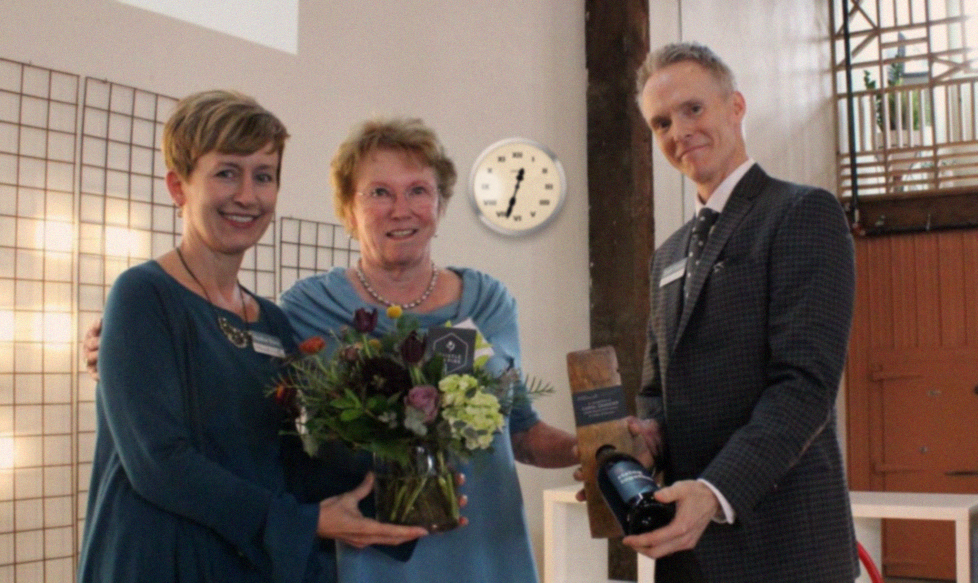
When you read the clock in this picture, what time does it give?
12:33
